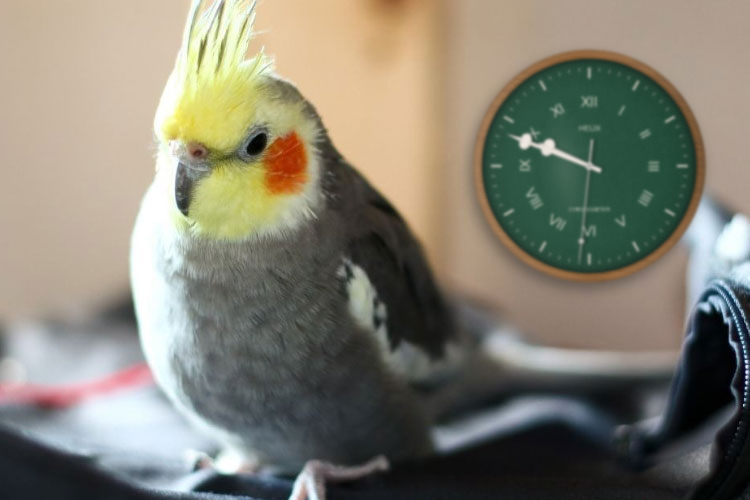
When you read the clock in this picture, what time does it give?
9:48:31
